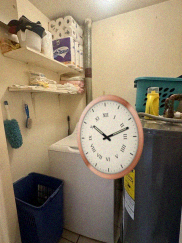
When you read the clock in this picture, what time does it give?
10:12
